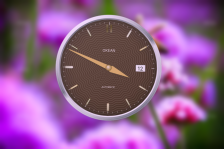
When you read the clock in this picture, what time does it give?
3:49
